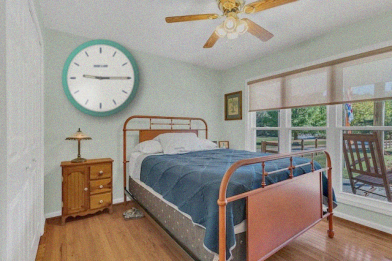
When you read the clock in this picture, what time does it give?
9:15
